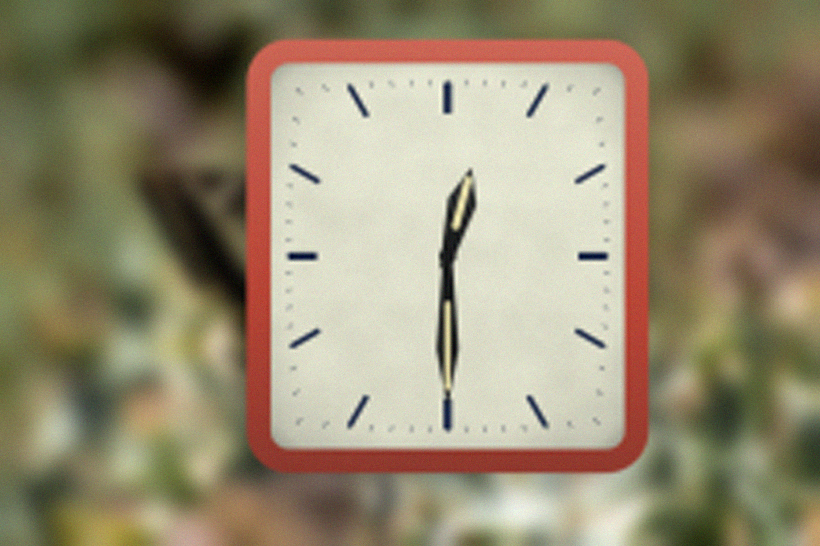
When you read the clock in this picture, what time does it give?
12:30
